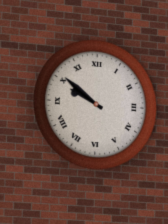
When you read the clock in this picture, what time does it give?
9:51
